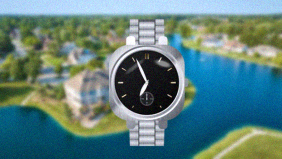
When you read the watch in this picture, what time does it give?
6:56
